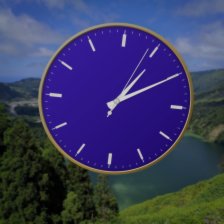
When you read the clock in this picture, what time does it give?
1:10:04
